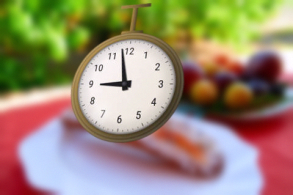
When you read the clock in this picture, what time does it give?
8:58
